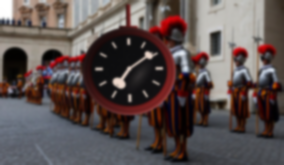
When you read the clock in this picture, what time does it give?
7:09
